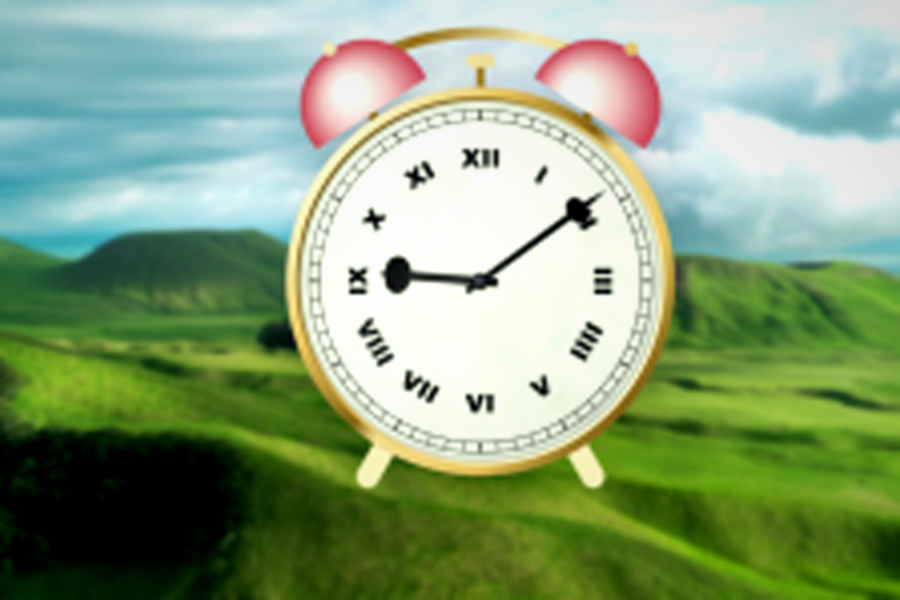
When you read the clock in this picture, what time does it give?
9:09
